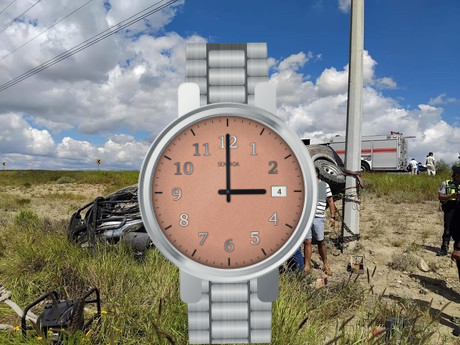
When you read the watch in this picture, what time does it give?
3:00
